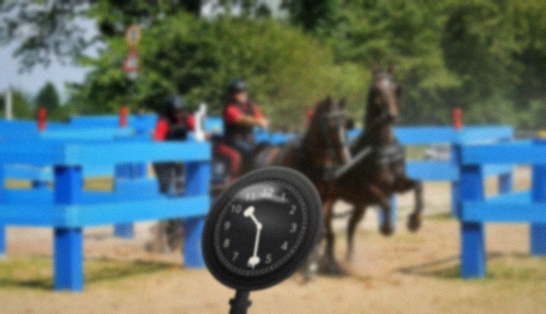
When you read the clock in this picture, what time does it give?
10:29
